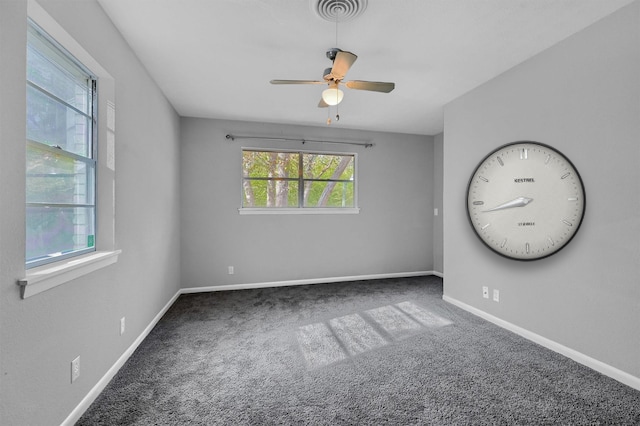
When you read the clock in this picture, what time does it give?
8:43
